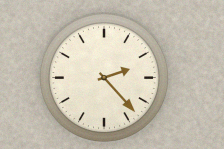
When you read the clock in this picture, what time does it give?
2:23
